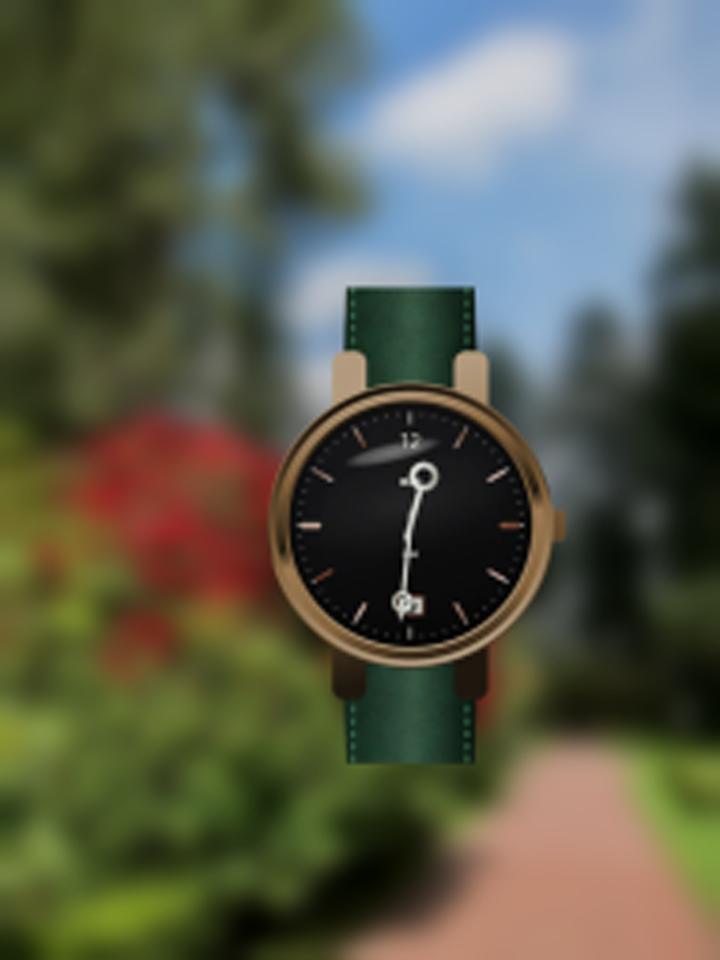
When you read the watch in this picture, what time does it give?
12:31
